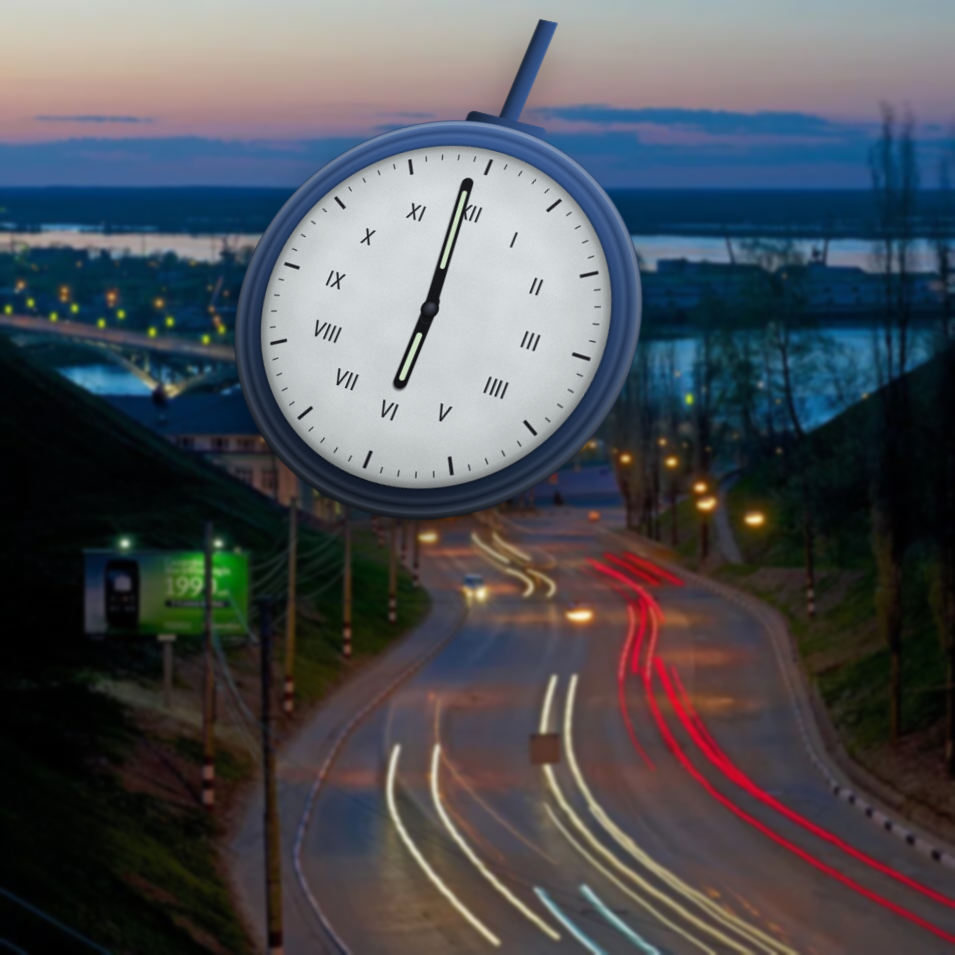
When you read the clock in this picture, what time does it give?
5:59
